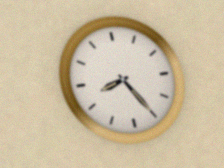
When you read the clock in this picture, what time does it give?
8:25
